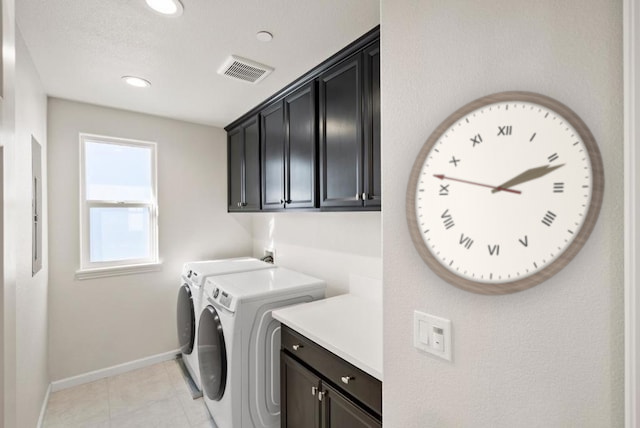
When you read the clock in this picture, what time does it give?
2:11:47
